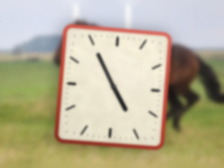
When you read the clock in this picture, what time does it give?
4:55
